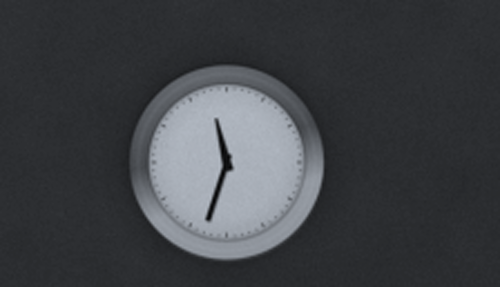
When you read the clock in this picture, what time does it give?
11:33
